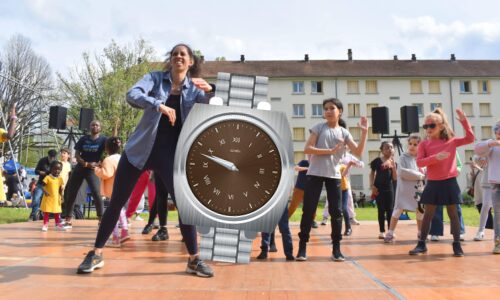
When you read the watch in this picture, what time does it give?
9:48
